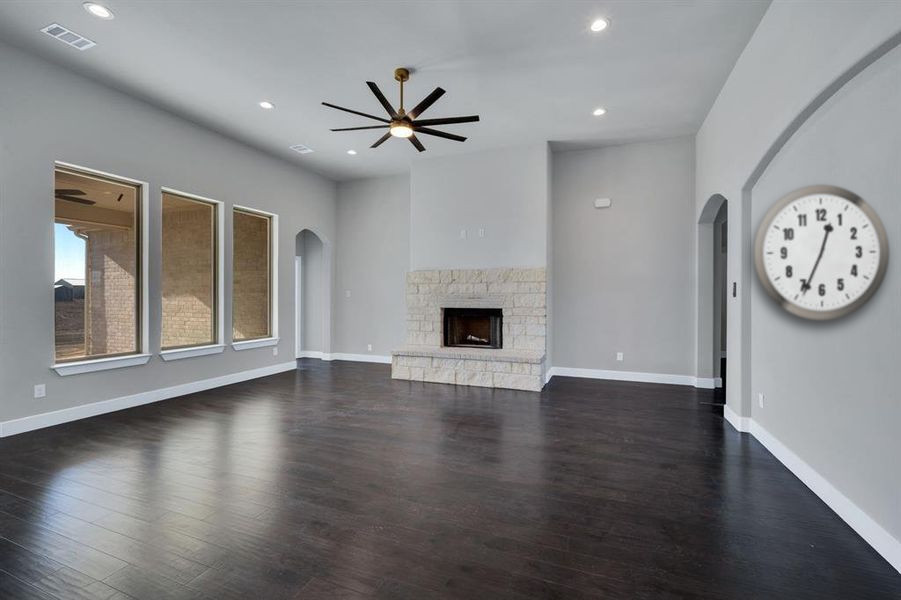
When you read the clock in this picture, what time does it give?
12:34
